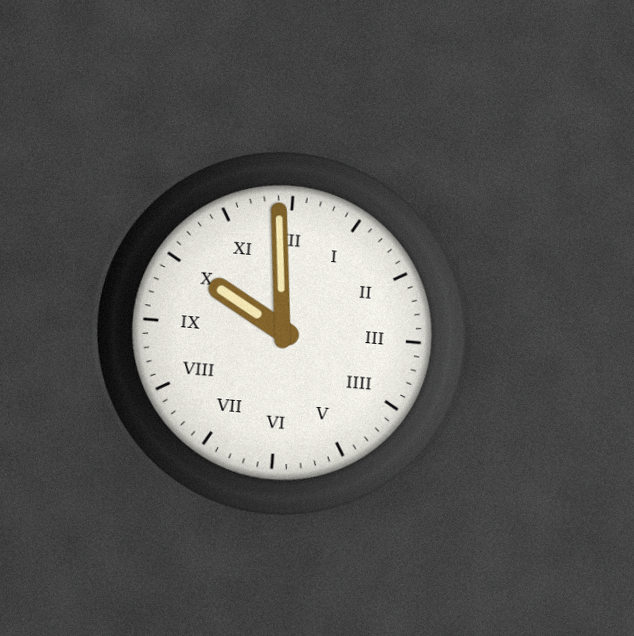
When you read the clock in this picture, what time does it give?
9:59
